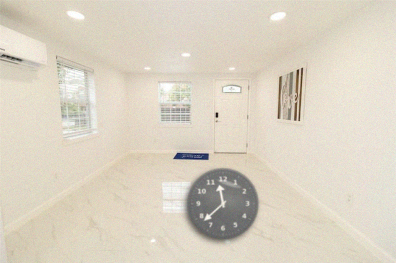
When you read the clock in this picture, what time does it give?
11:38
